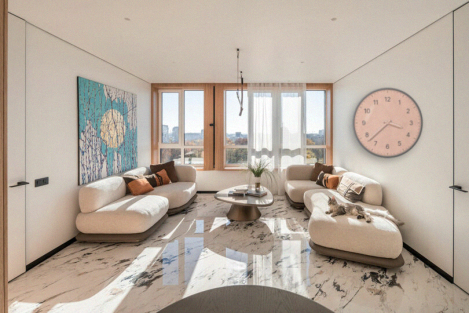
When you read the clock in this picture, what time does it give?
3:38
